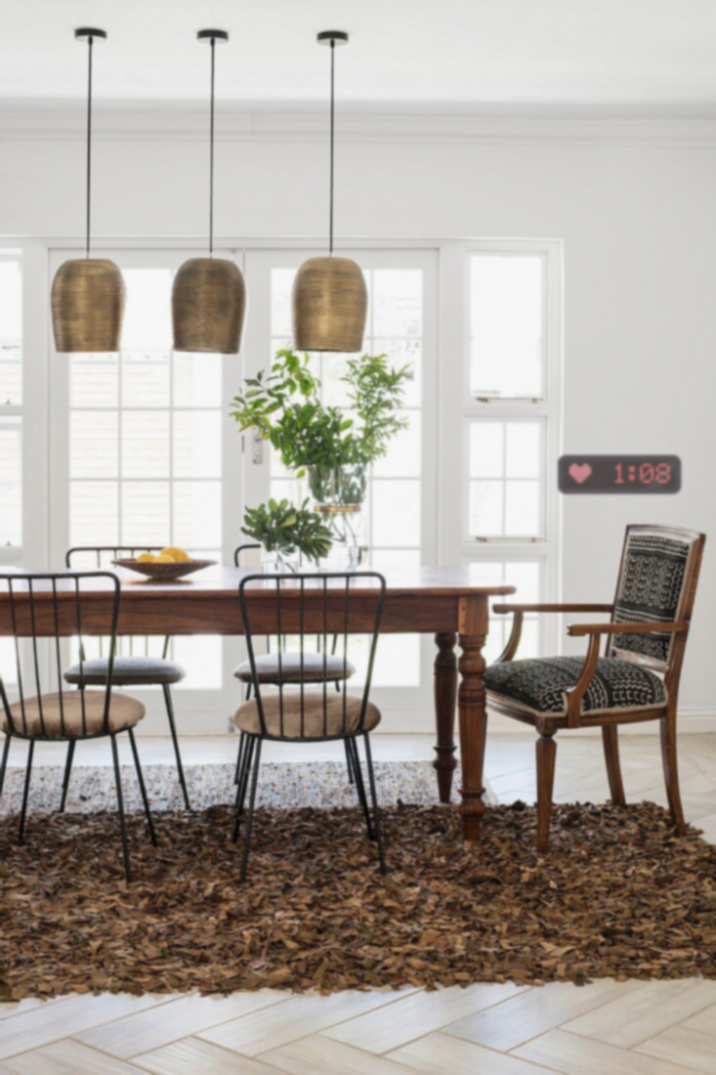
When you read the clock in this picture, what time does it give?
1:08
